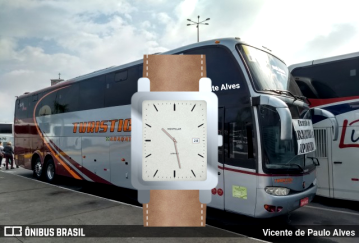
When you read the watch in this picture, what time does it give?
10:28
